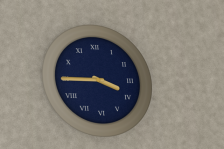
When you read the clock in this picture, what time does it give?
3:45
